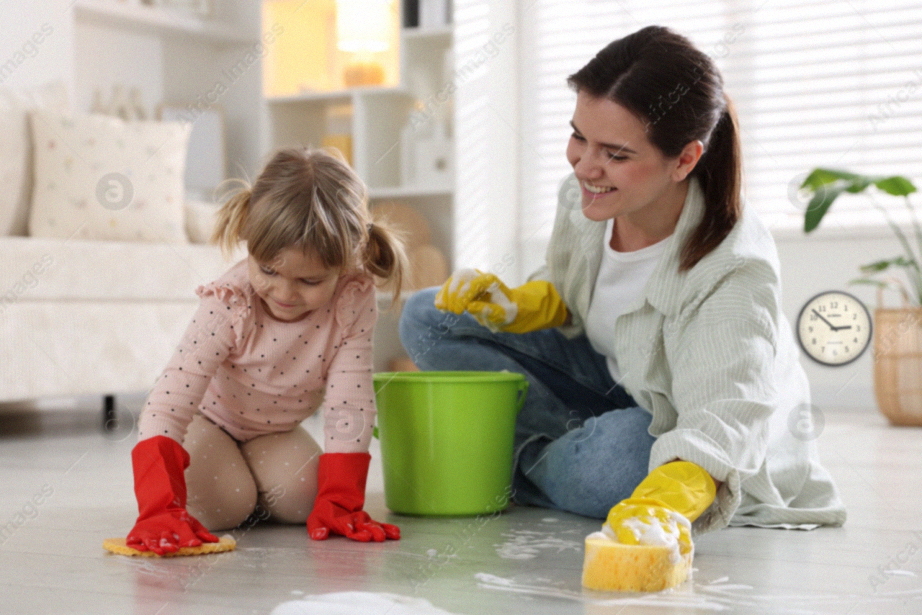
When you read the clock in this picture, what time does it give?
2:52
